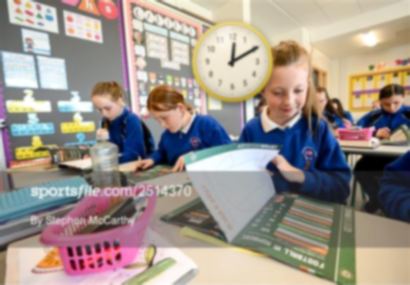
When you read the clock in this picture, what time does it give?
12:10
